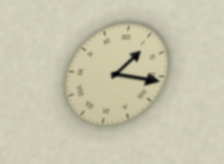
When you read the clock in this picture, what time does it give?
1:16
